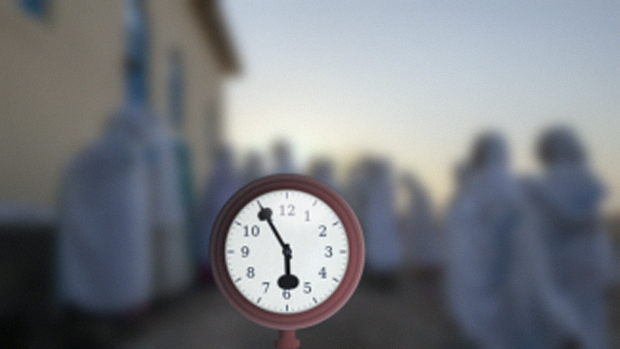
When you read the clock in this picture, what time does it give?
5:55
